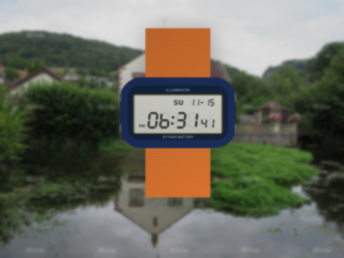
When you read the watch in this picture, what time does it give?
6:31:41
